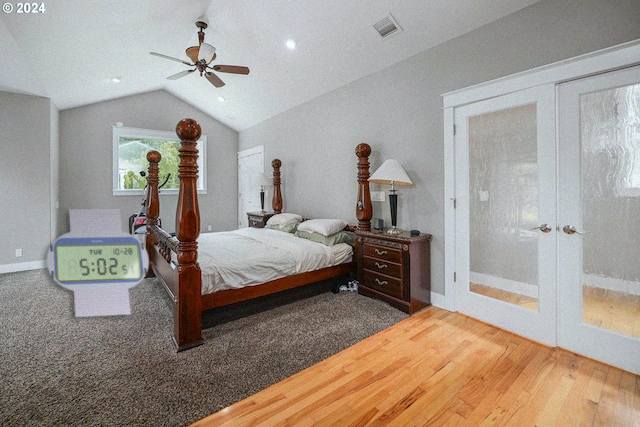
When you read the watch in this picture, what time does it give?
5:02:51
